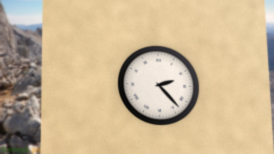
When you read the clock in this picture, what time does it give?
2:23
